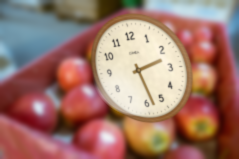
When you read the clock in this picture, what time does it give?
2:28
